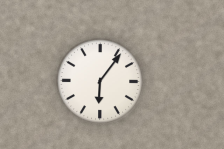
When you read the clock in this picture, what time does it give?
6:06
